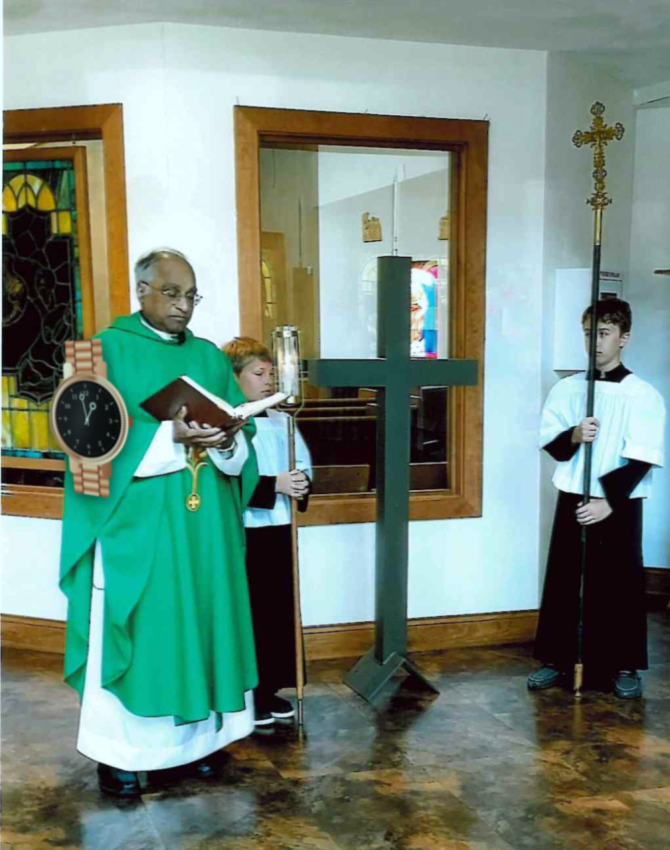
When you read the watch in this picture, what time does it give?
12:58
